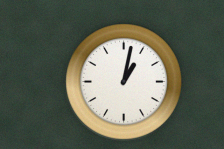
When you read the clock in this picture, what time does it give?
1:02
